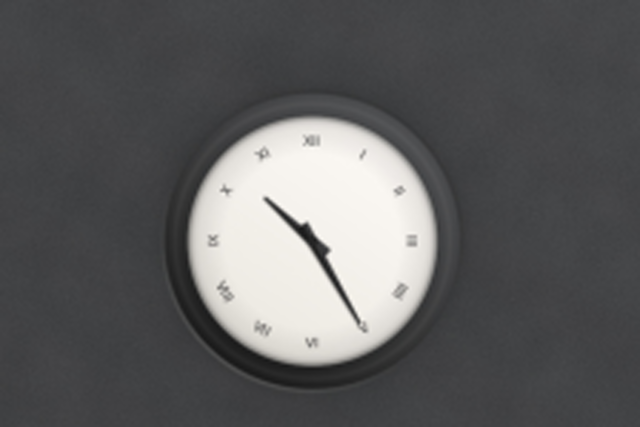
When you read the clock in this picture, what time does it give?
10:25
